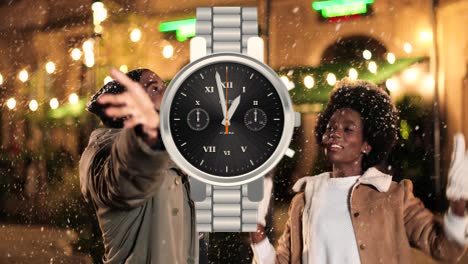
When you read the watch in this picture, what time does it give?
12:58
